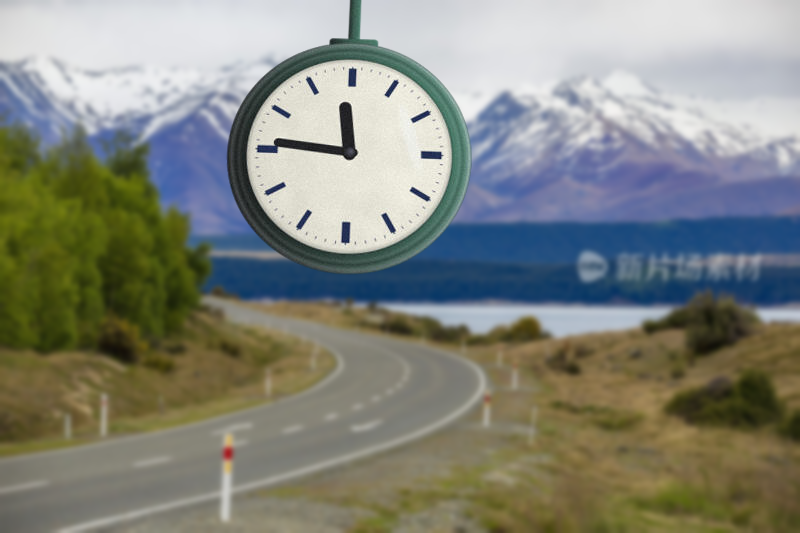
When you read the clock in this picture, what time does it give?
11:46
